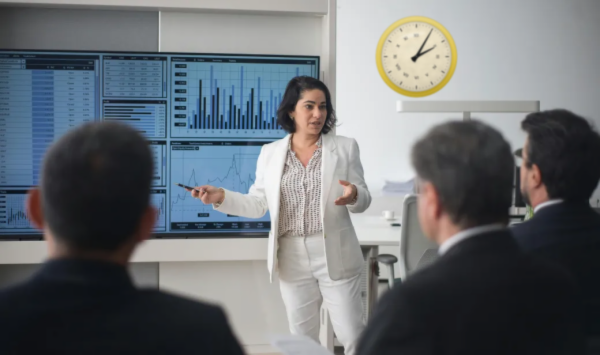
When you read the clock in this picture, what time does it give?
2:05
